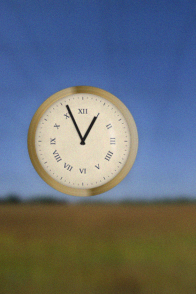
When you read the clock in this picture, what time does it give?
12:56
